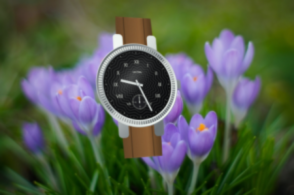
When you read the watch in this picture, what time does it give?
9:26
